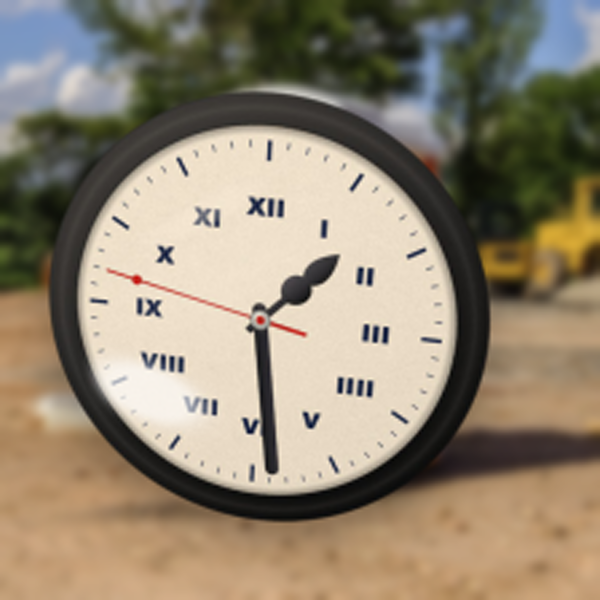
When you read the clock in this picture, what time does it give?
1:28:47
